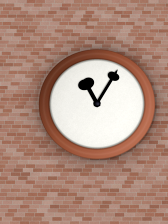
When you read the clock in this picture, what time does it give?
11:05
